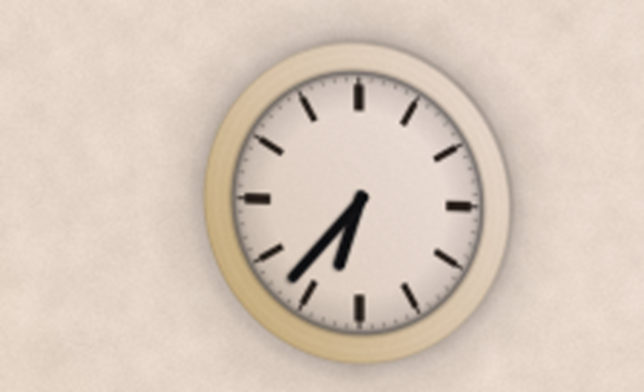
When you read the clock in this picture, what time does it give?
6:37
